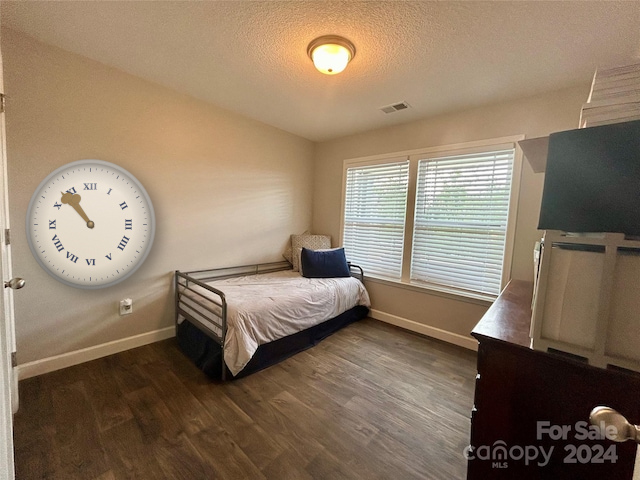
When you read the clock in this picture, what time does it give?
10:53
